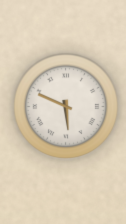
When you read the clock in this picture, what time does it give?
5:49
